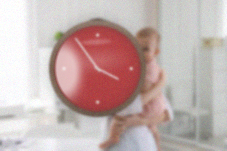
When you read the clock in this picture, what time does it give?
3:54
